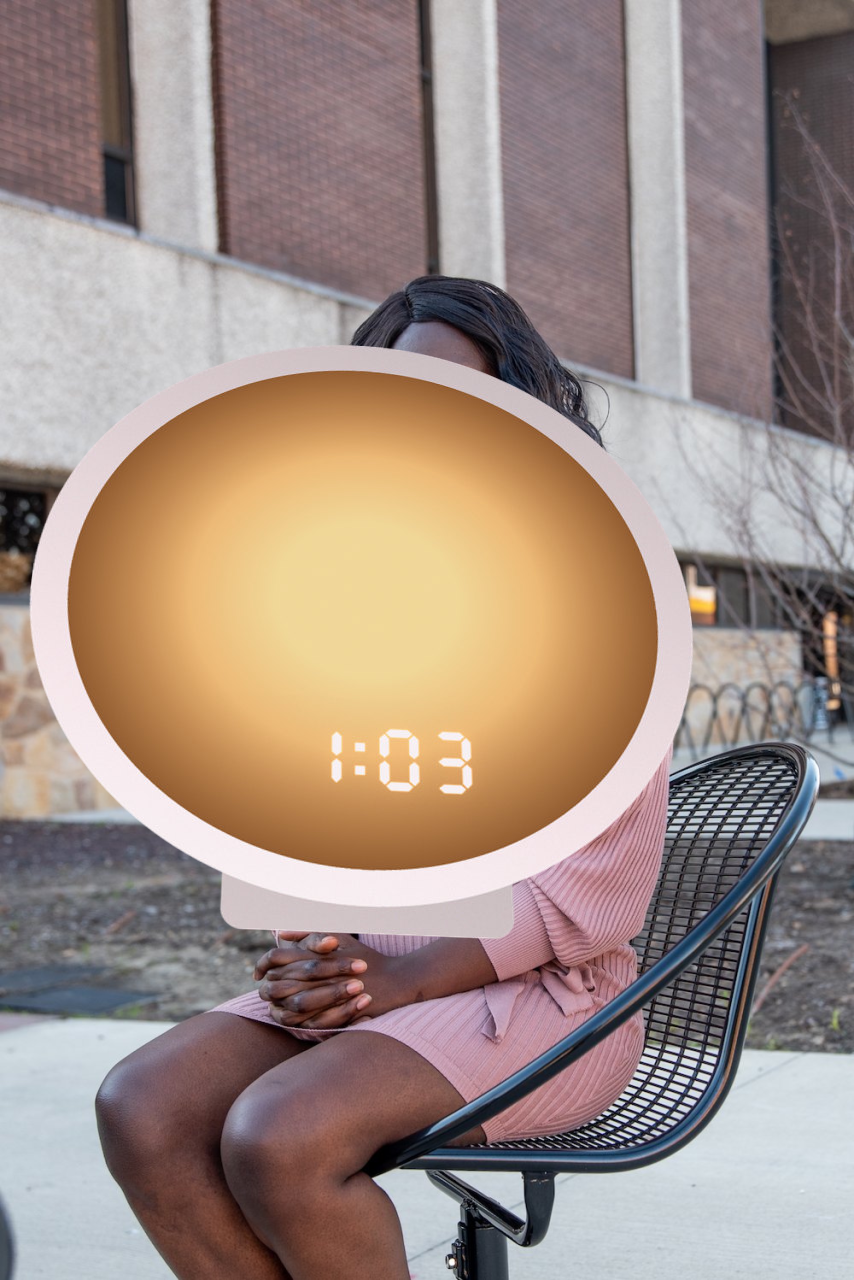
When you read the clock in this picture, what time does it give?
1:03
